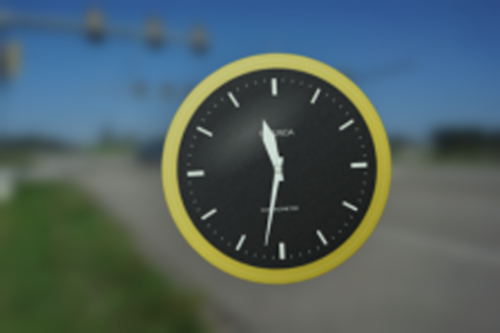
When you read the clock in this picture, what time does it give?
11:32
